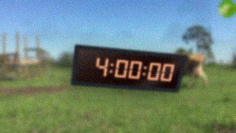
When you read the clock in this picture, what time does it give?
4:00:00
